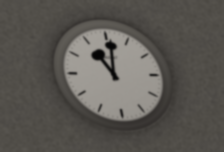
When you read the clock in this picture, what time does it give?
11:01
